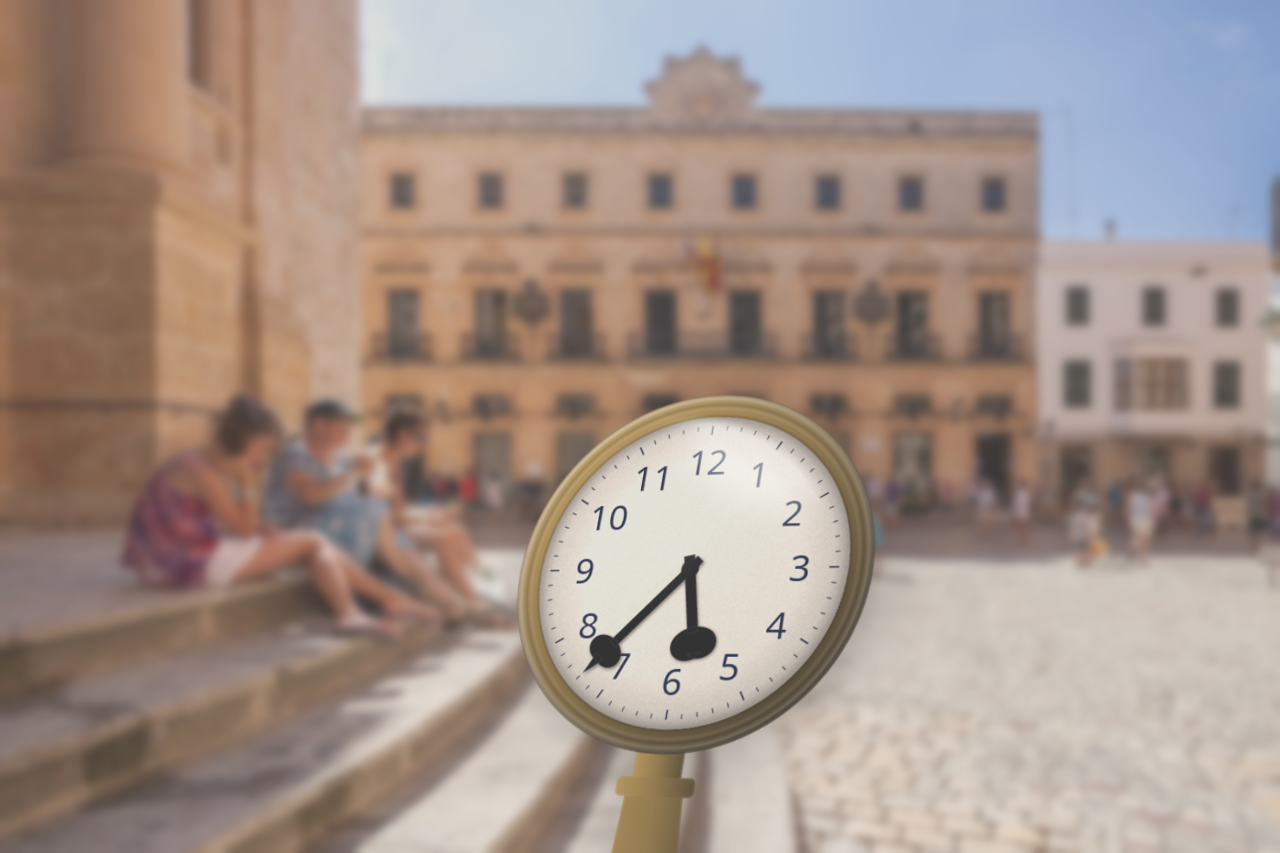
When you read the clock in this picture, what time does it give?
5:37
